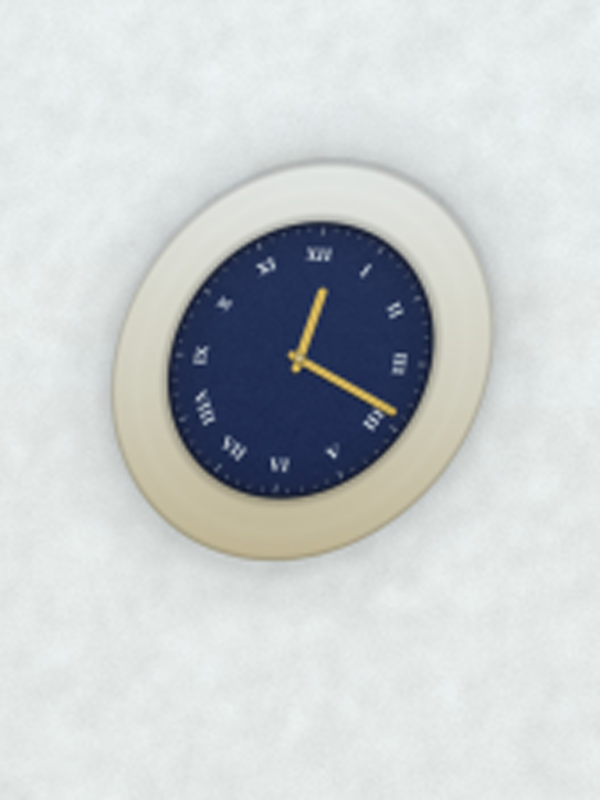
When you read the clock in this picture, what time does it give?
12:19
